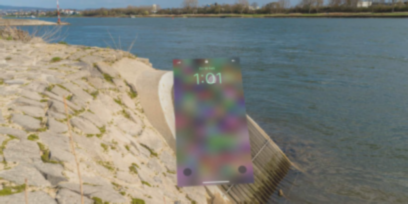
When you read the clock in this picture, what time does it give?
1:01
